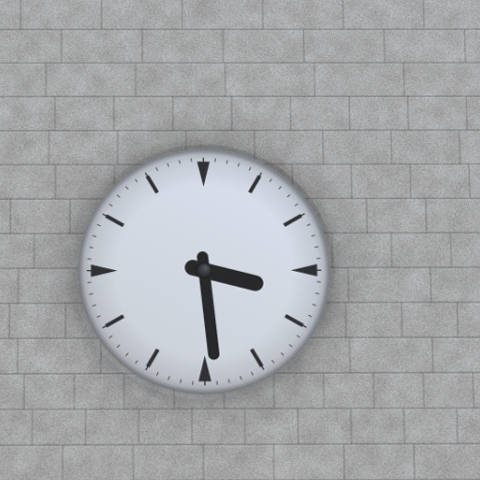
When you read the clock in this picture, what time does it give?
3:29
